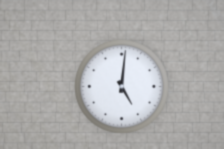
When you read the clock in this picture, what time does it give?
5:01
